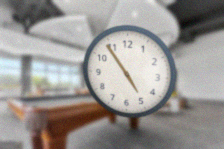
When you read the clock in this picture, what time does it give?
4:54
